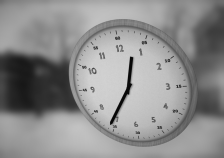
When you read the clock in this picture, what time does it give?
12:36
